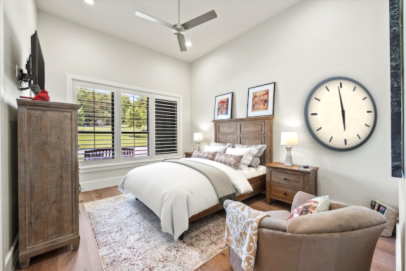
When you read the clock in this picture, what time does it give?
5:59
